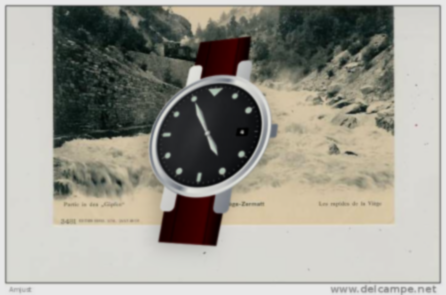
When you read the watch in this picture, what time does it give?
4:55
